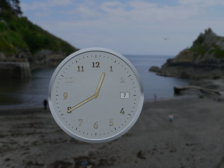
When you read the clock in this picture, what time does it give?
12:40
